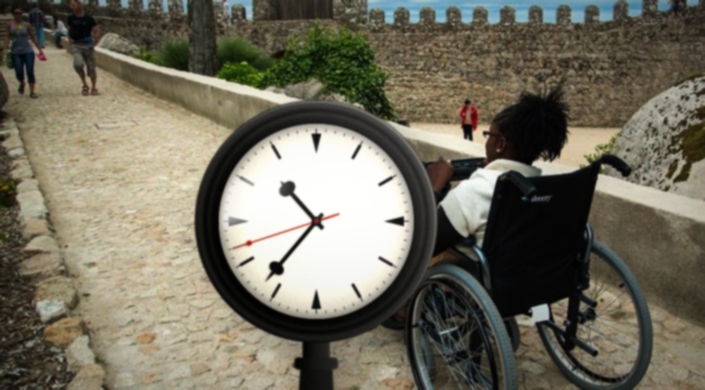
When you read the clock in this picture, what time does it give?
10:36:42
